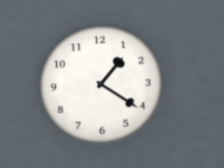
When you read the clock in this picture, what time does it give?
1:21
